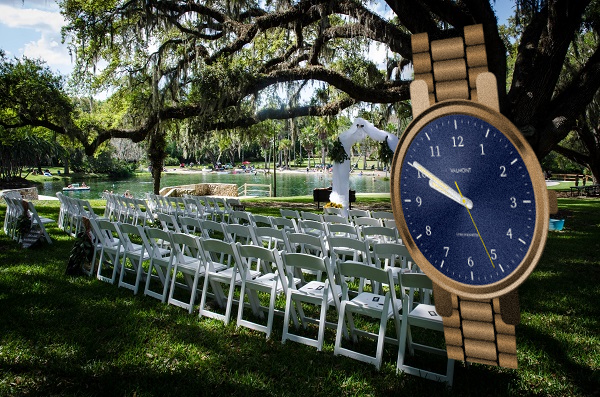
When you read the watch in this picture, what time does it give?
9:50:26
